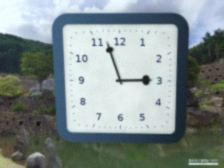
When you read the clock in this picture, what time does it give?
2:57
